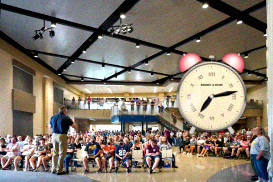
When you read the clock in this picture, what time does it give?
7:13
